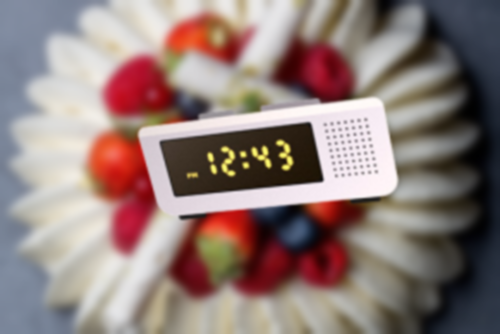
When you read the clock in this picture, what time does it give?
12:43
